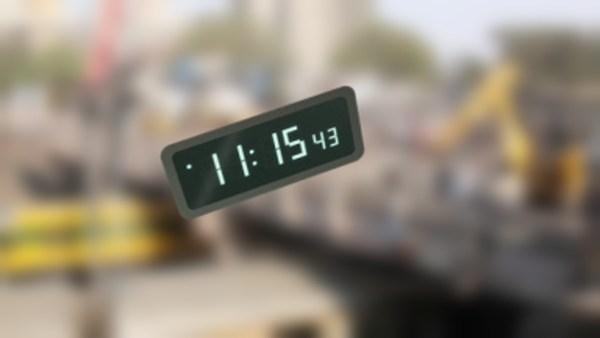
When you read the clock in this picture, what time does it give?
11:15:43
